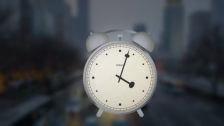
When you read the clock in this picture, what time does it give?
4:03
